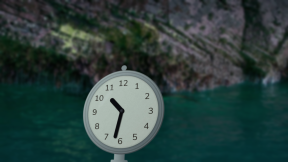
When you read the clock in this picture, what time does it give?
10:32
